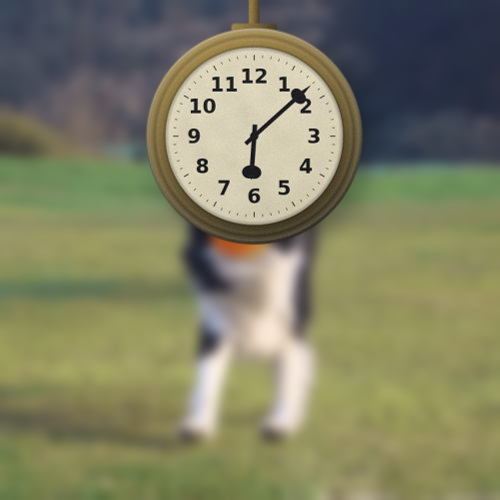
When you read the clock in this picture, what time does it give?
6:08
